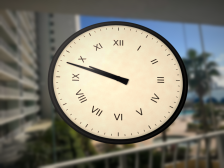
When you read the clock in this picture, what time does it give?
9:48
